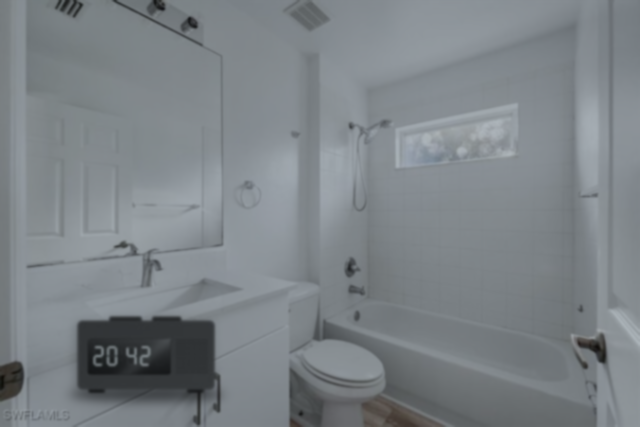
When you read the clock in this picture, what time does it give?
20:42
